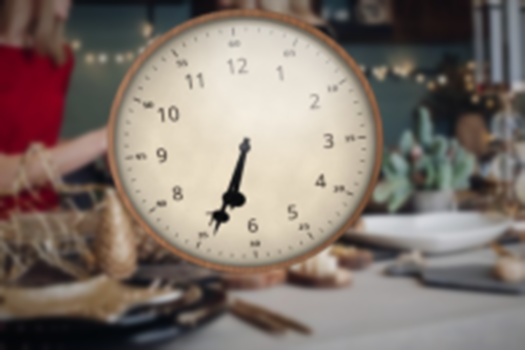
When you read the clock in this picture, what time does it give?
6:34
